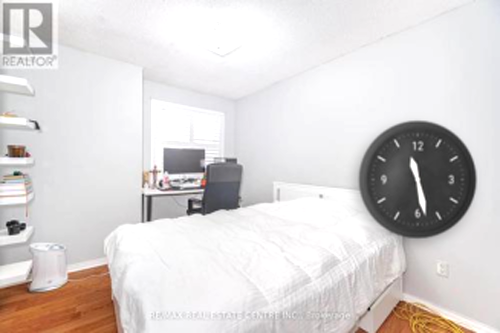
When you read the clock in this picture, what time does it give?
11:28
